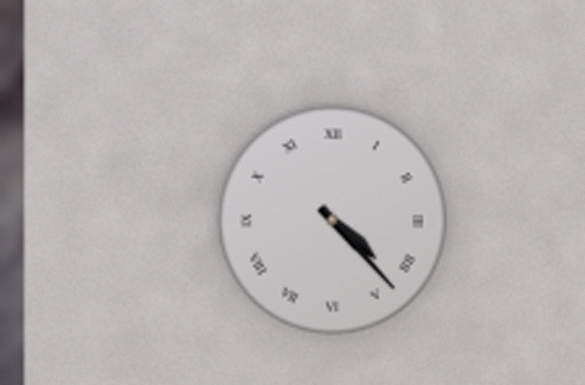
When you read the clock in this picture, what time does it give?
4:23
